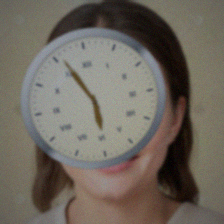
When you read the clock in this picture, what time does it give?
5:56
